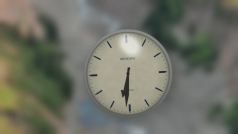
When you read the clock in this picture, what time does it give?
6:31
